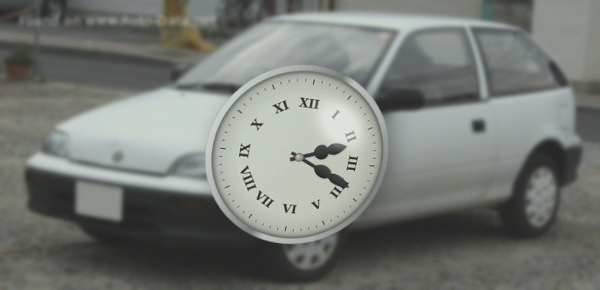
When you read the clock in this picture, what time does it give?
2:19
